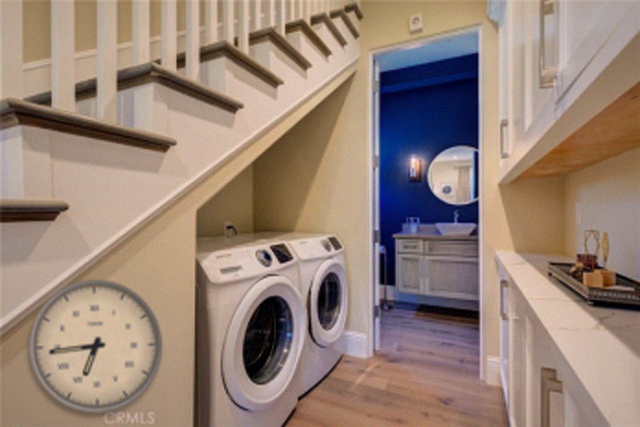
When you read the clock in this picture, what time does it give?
6:44
